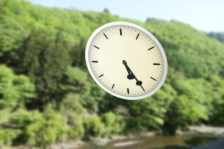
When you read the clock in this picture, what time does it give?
5:25
